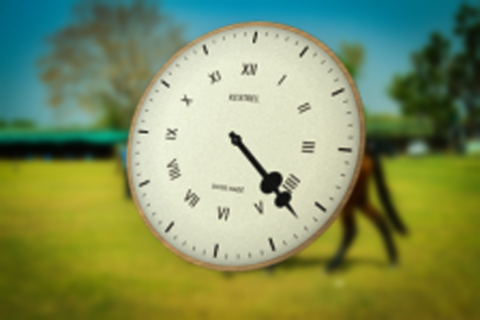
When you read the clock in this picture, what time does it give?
4:22
